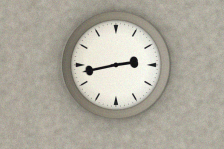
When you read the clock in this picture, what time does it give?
2:43
